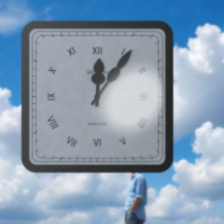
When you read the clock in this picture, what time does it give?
12:06
